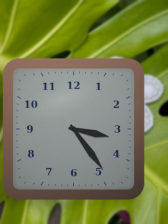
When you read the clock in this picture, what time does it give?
3:24
